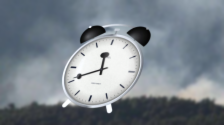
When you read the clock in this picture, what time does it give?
11:41
